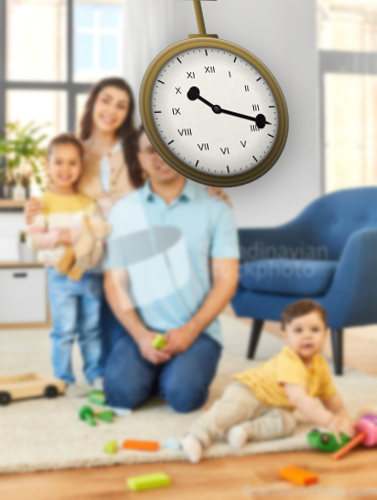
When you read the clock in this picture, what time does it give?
10:18
